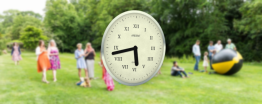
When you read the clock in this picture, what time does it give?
5:43
